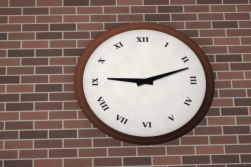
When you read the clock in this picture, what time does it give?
9:12
